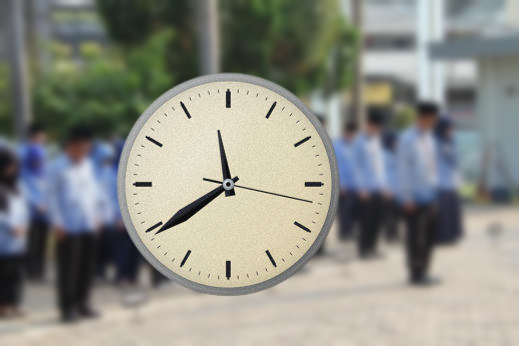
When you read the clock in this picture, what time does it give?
11:39:17
